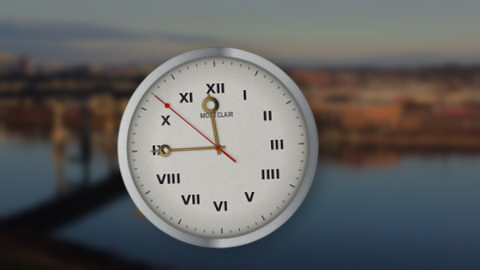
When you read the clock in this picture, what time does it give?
11:44:52
